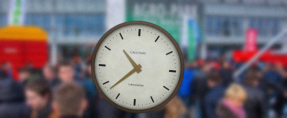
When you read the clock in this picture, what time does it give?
10:38
